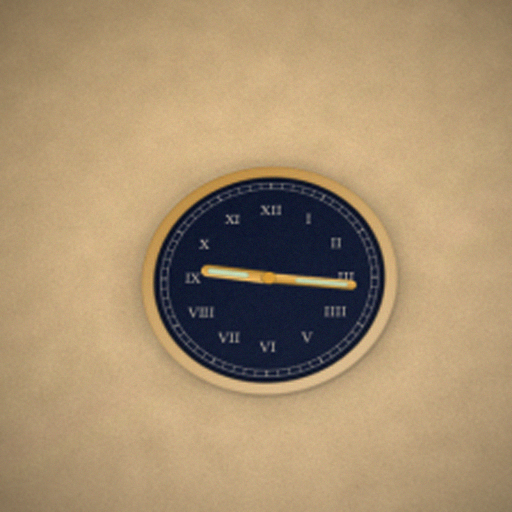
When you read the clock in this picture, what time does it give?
9:16
